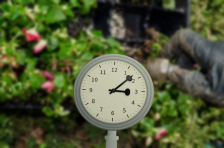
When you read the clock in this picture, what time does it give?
3:08
